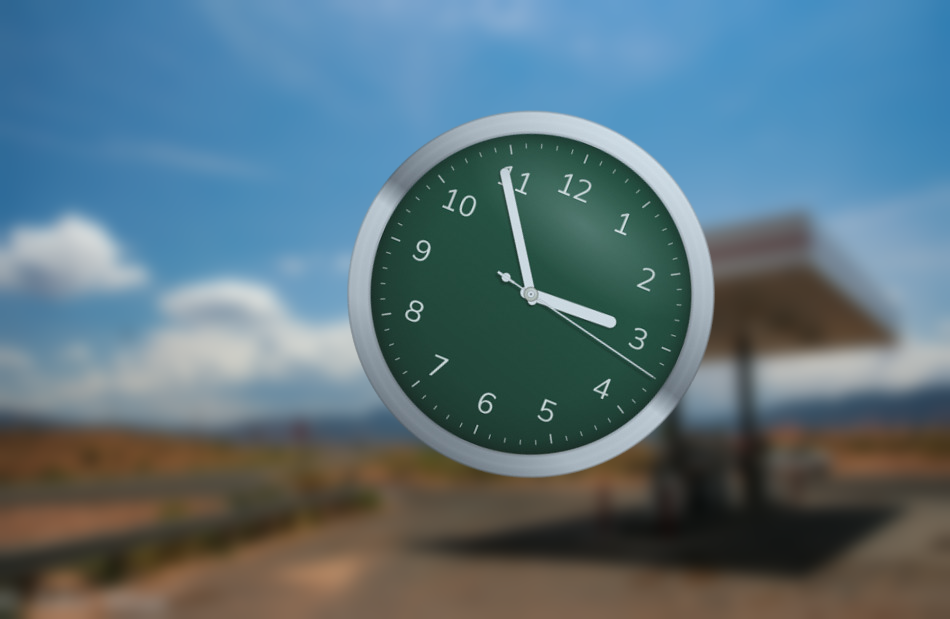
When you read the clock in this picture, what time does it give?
2:54:17
